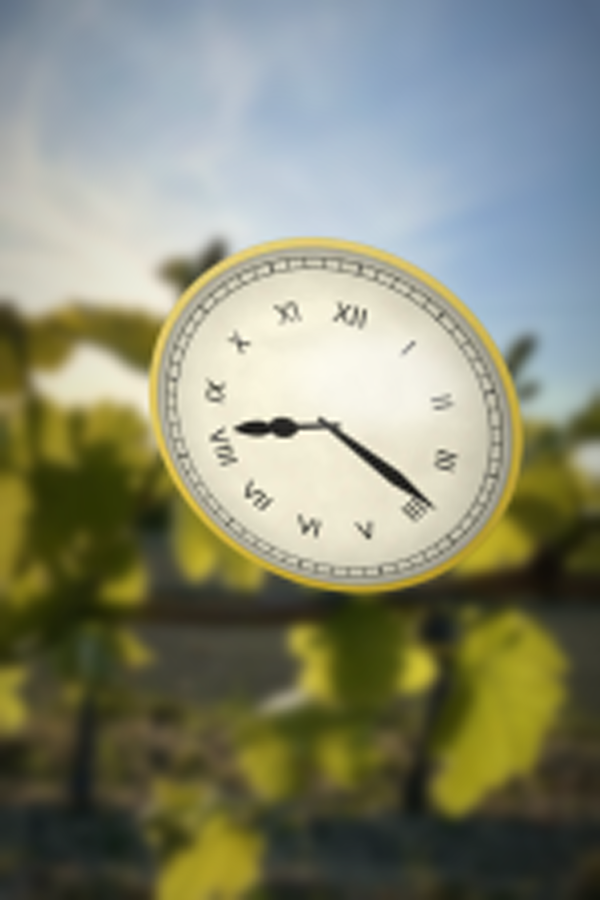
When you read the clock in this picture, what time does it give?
8:19
